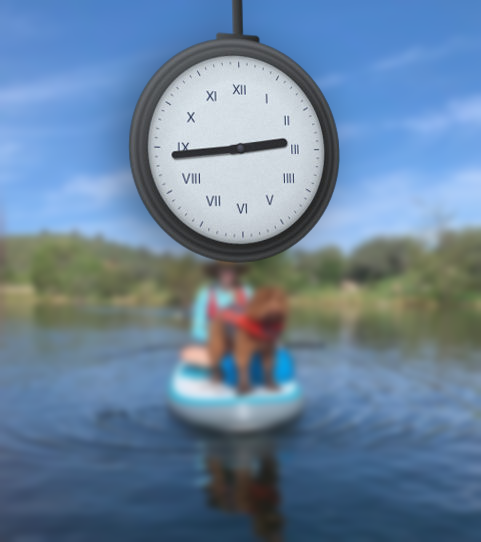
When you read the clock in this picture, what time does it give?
2:44
